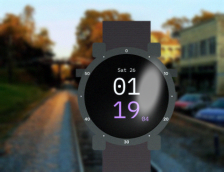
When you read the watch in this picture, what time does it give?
1:19
